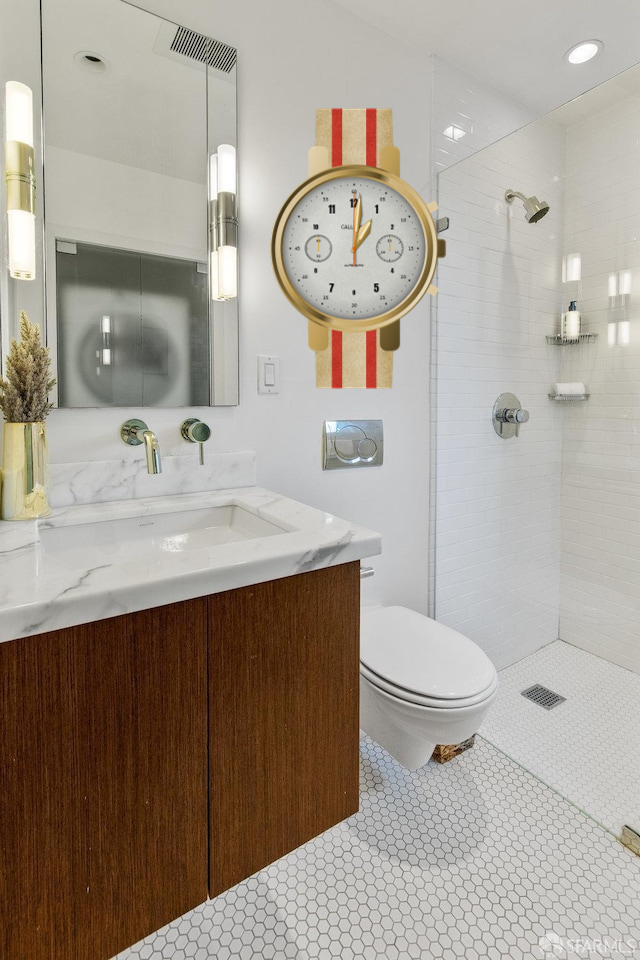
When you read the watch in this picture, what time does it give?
1:01
